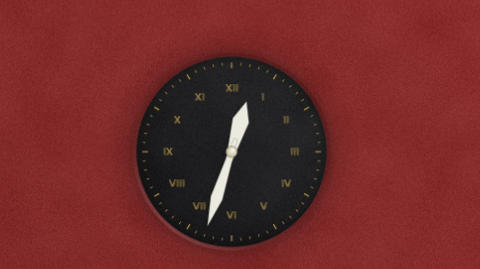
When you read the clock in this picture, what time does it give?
12:33
